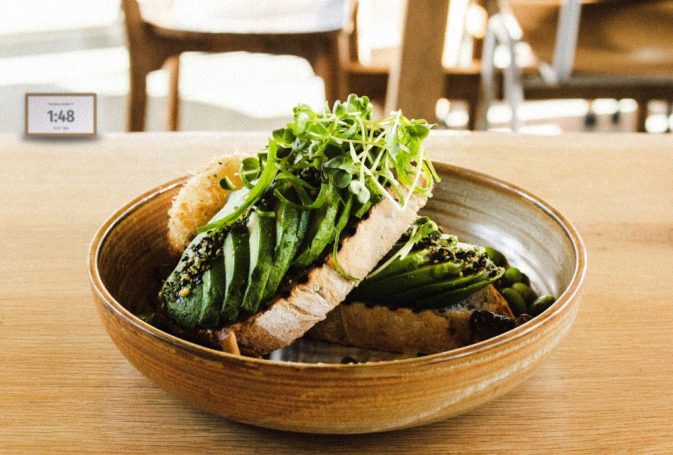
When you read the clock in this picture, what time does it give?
1:48
